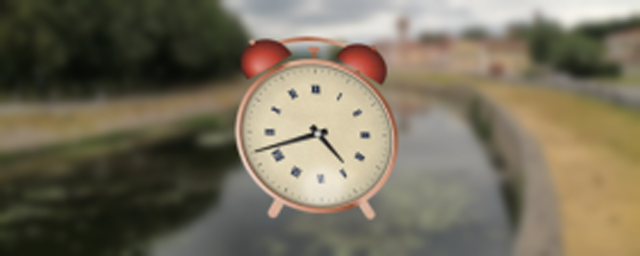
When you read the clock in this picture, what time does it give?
4:42
